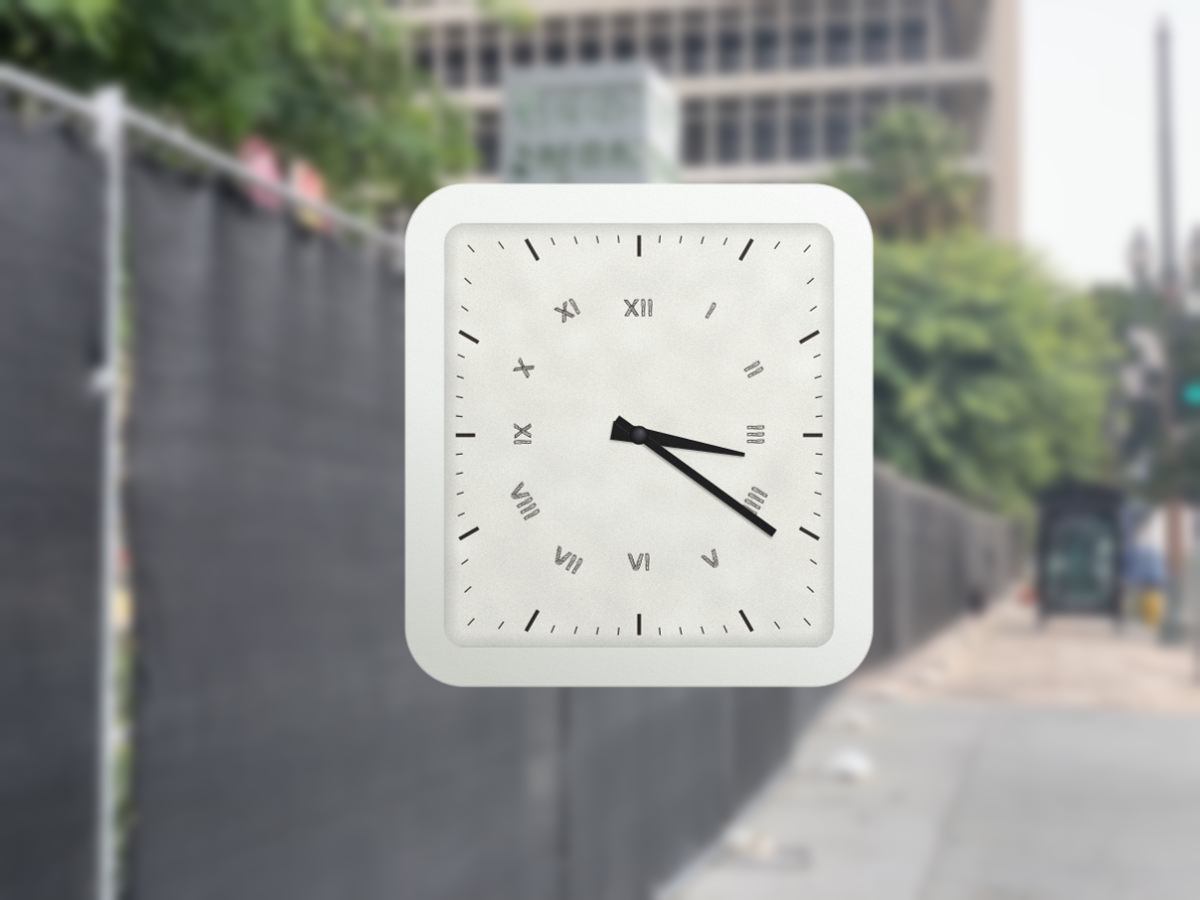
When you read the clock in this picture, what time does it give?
3:21
